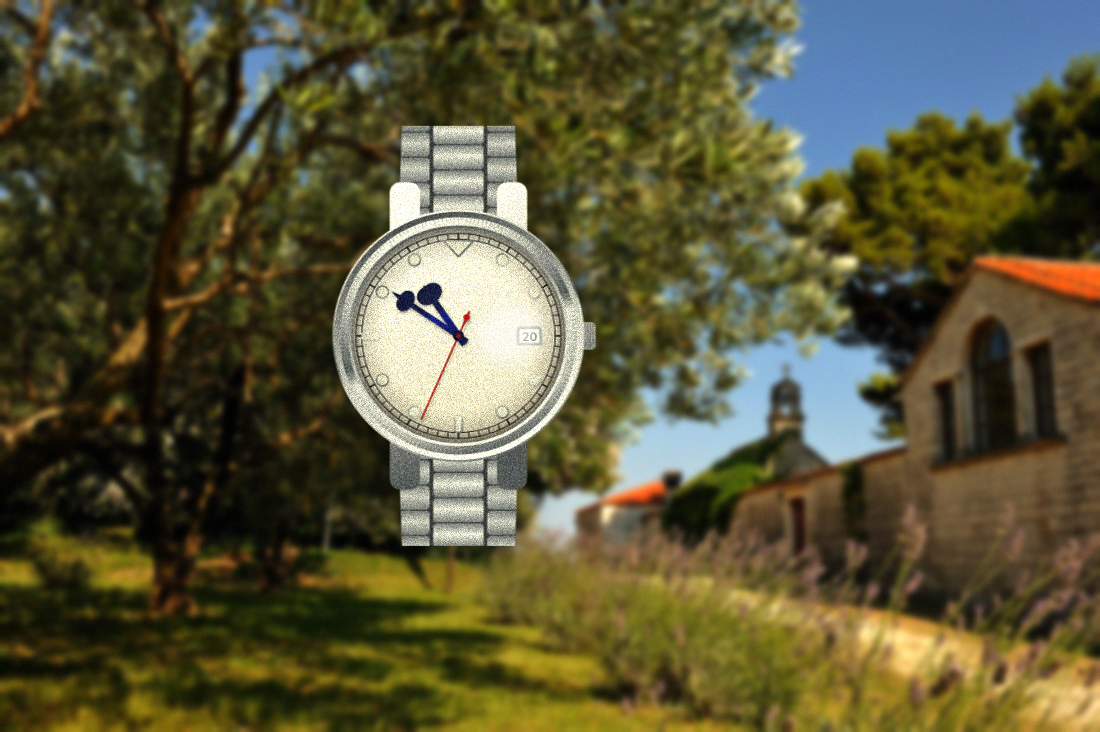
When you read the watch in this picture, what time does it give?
10:50:34
